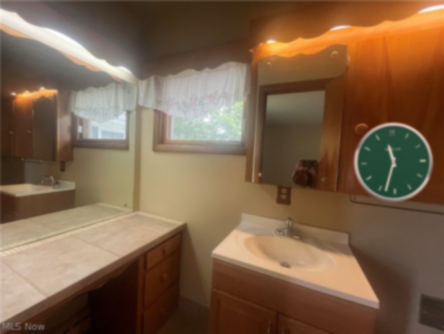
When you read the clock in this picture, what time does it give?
11:33
